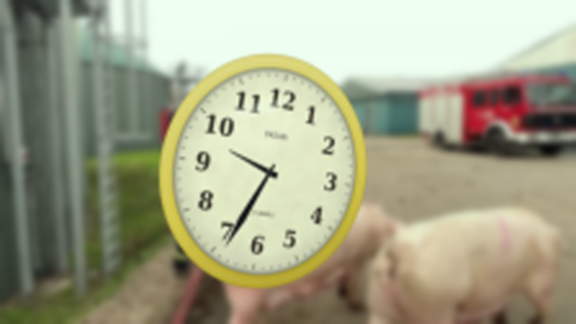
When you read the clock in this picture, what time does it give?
9:34
